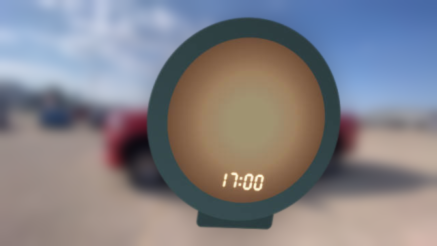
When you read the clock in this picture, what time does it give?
17:00
